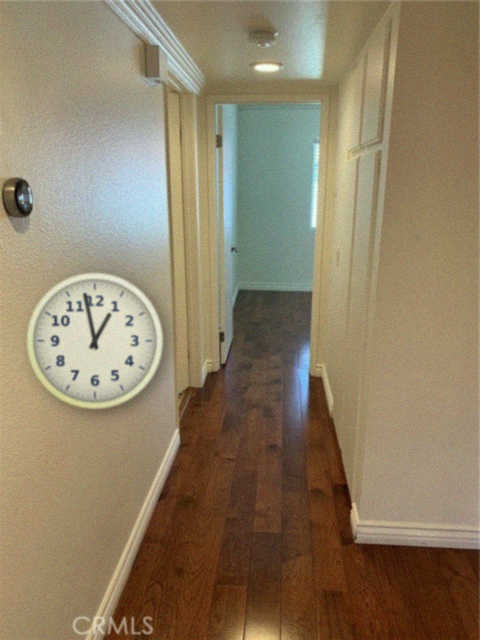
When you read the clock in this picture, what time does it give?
12:58
